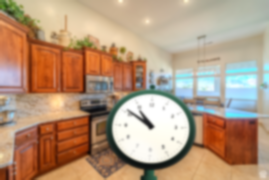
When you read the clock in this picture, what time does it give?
10:51
